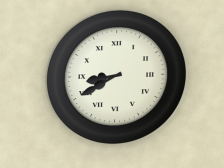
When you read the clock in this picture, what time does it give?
8:40
